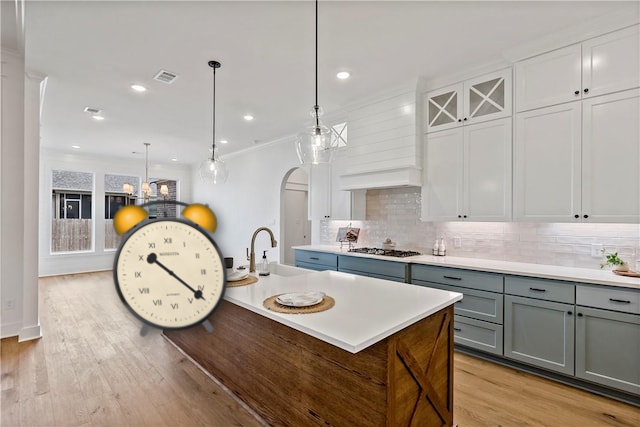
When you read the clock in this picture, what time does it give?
10:22
